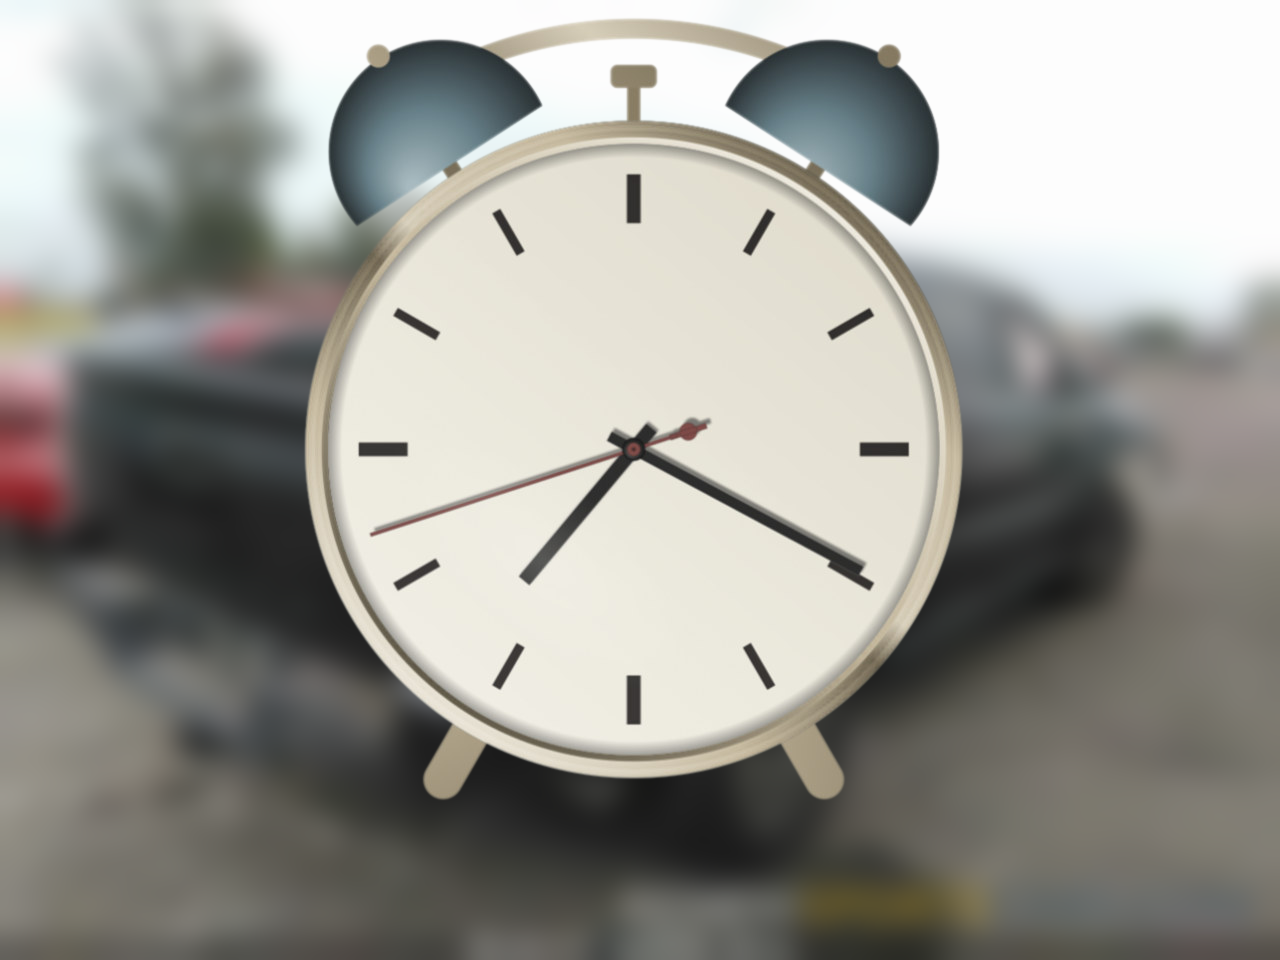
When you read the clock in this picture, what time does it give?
7:19:42
